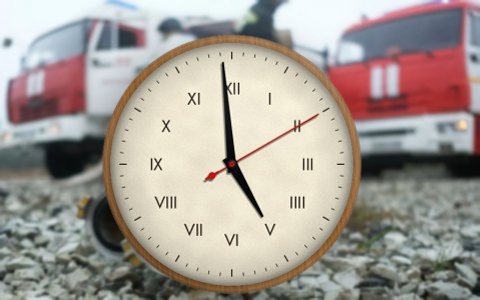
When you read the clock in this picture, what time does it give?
4:59:10
